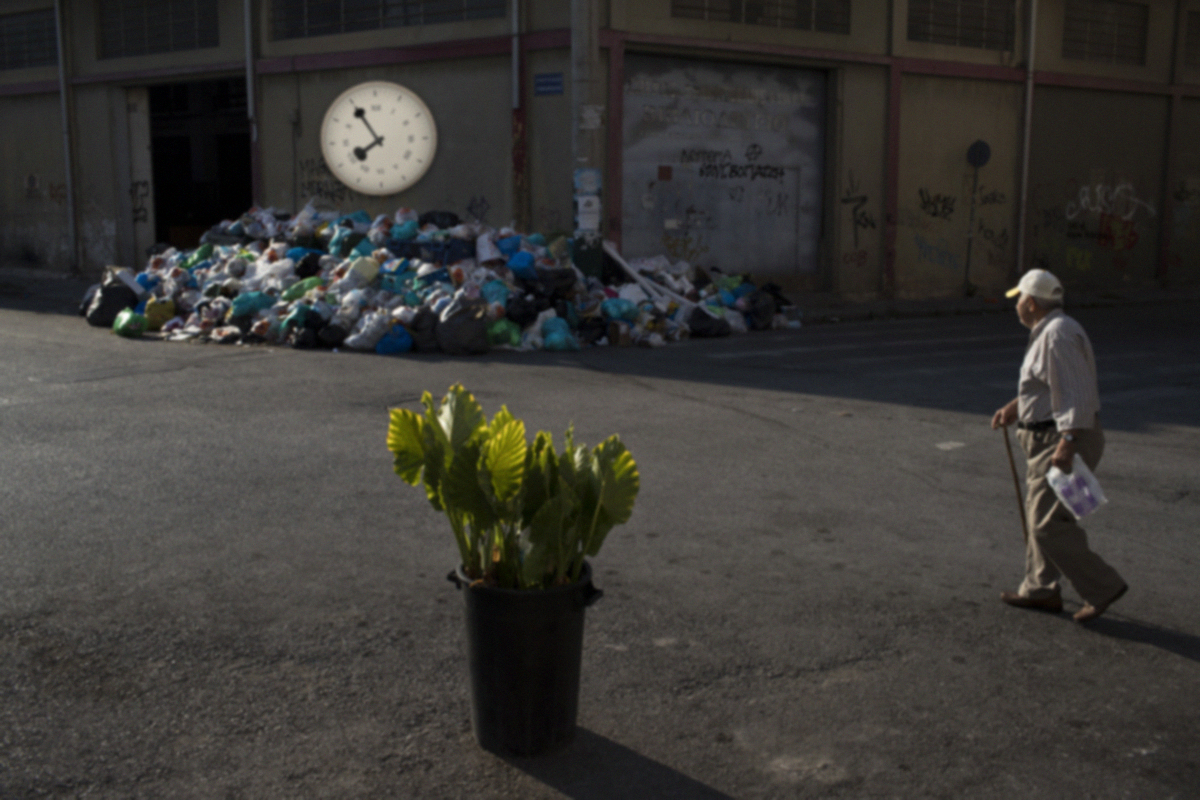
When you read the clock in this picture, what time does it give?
7:55
